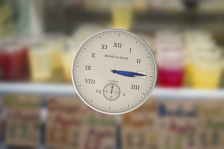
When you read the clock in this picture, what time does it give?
3:15
